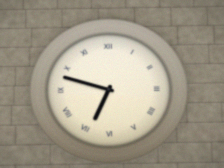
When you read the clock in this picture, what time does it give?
6:48
